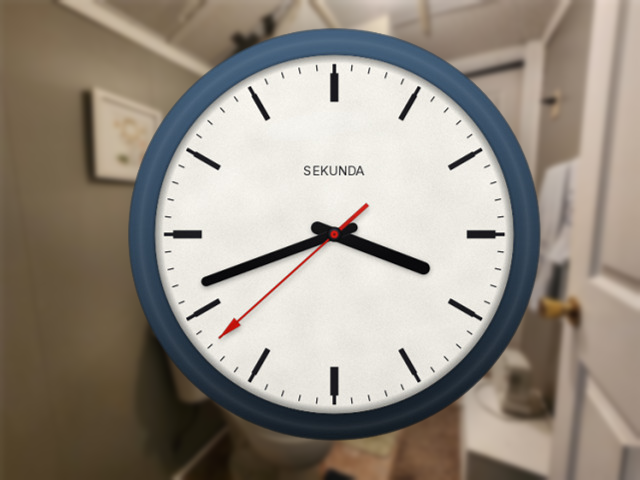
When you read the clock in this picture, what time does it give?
3:41:38
